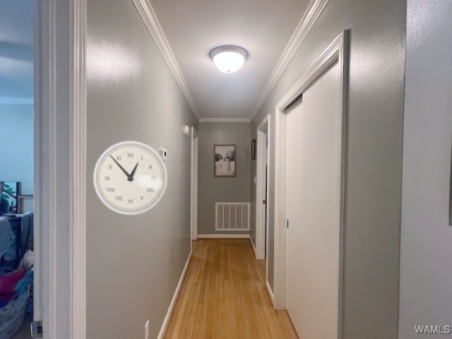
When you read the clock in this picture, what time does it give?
12:53
